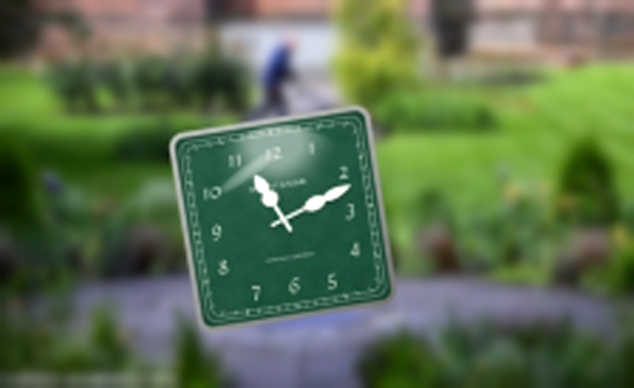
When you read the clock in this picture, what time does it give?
11:12
